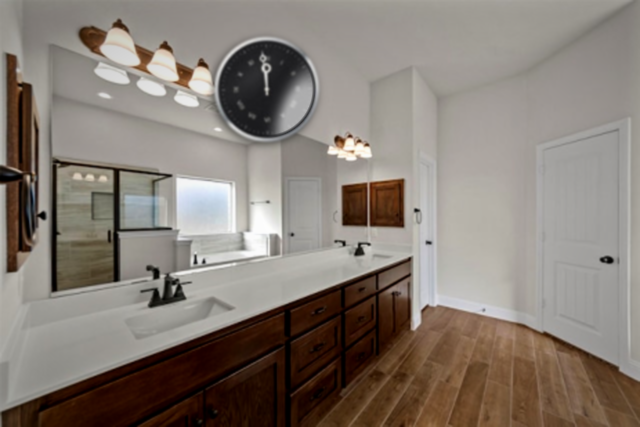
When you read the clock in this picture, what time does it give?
11:59
